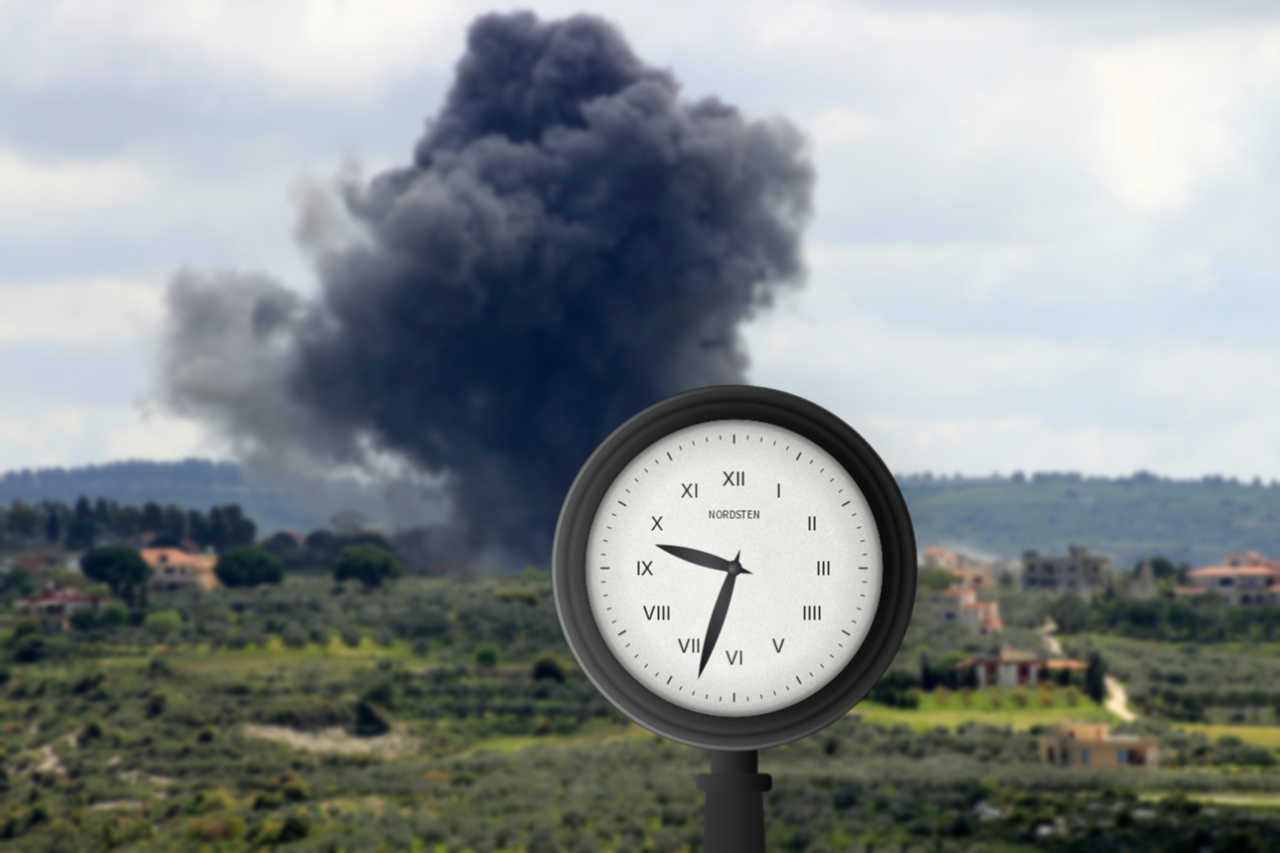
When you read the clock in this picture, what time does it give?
9:33
